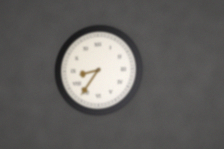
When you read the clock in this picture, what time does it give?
8:36
